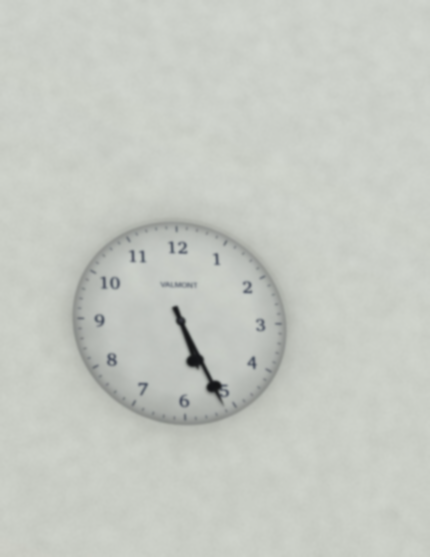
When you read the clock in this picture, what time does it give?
5:26
